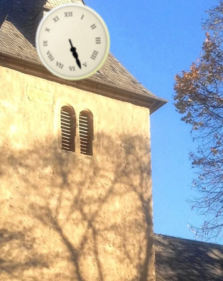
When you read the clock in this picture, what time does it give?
5:27
